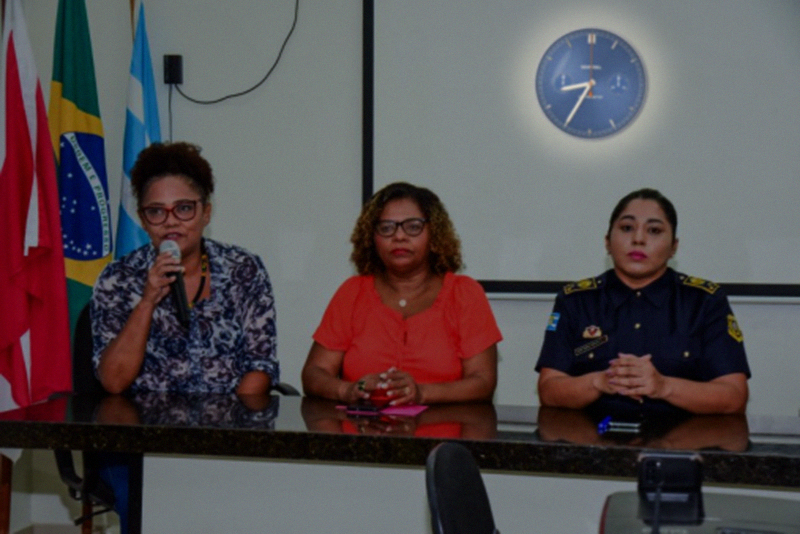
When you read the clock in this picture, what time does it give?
8:35
